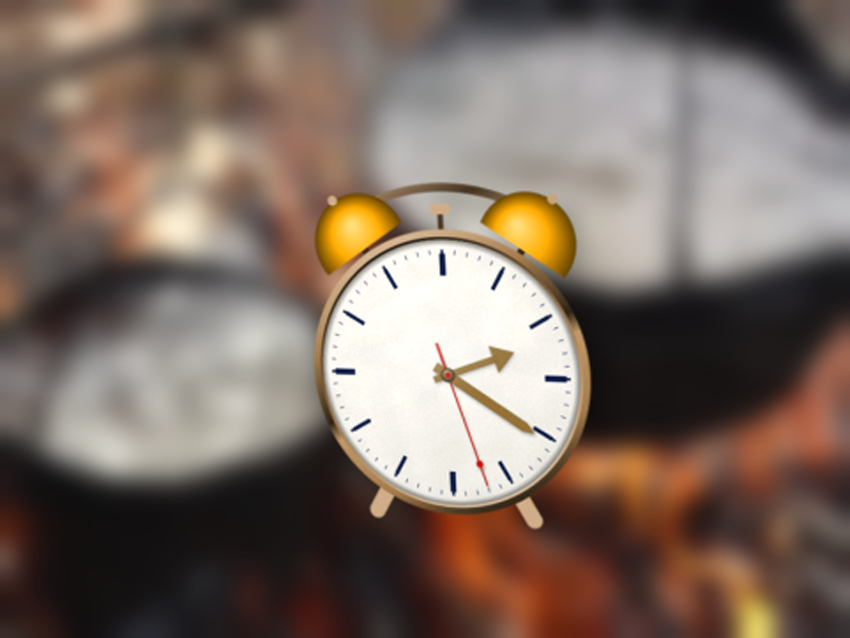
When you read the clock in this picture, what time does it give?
2:20:27
